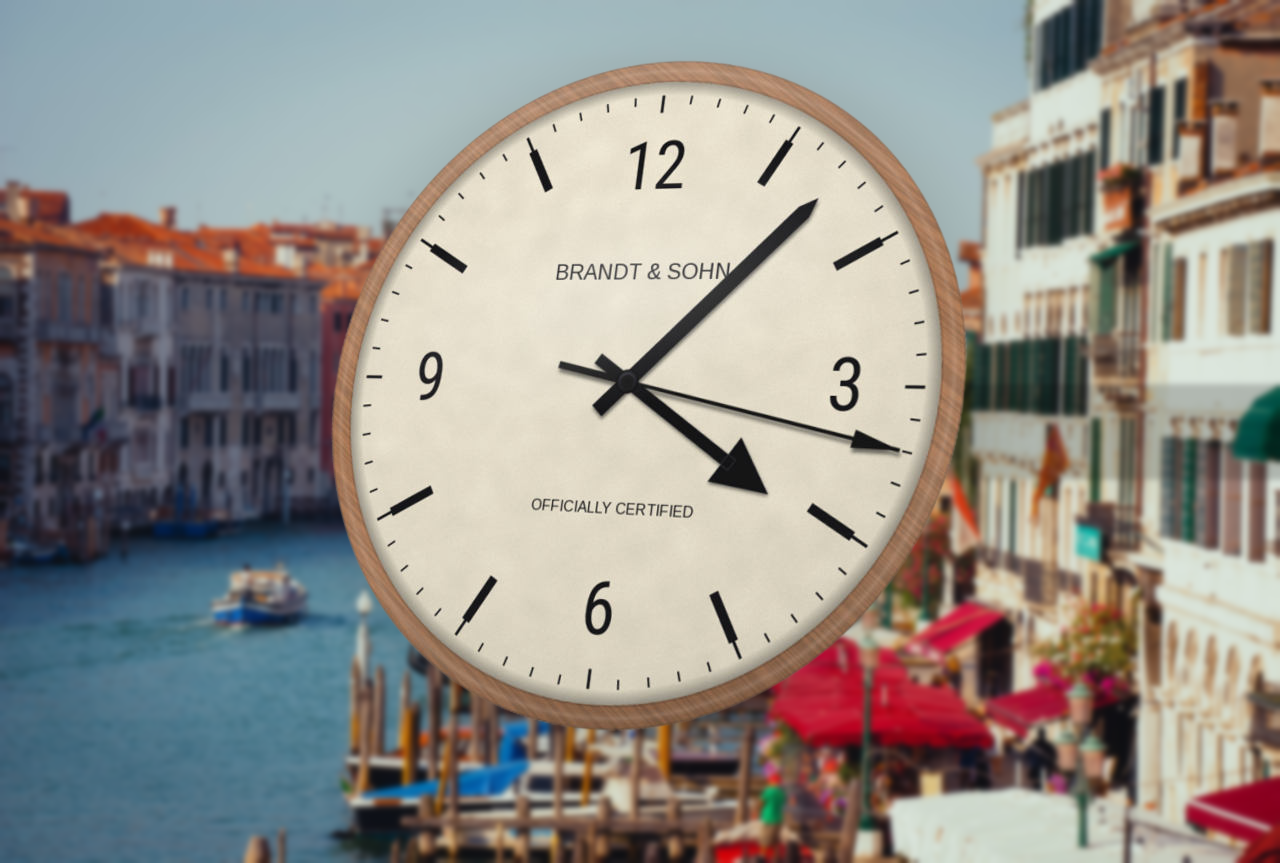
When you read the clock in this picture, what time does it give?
4:07:17
